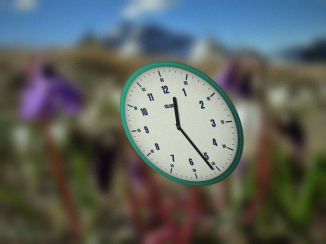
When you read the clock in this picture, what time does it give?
12:26
